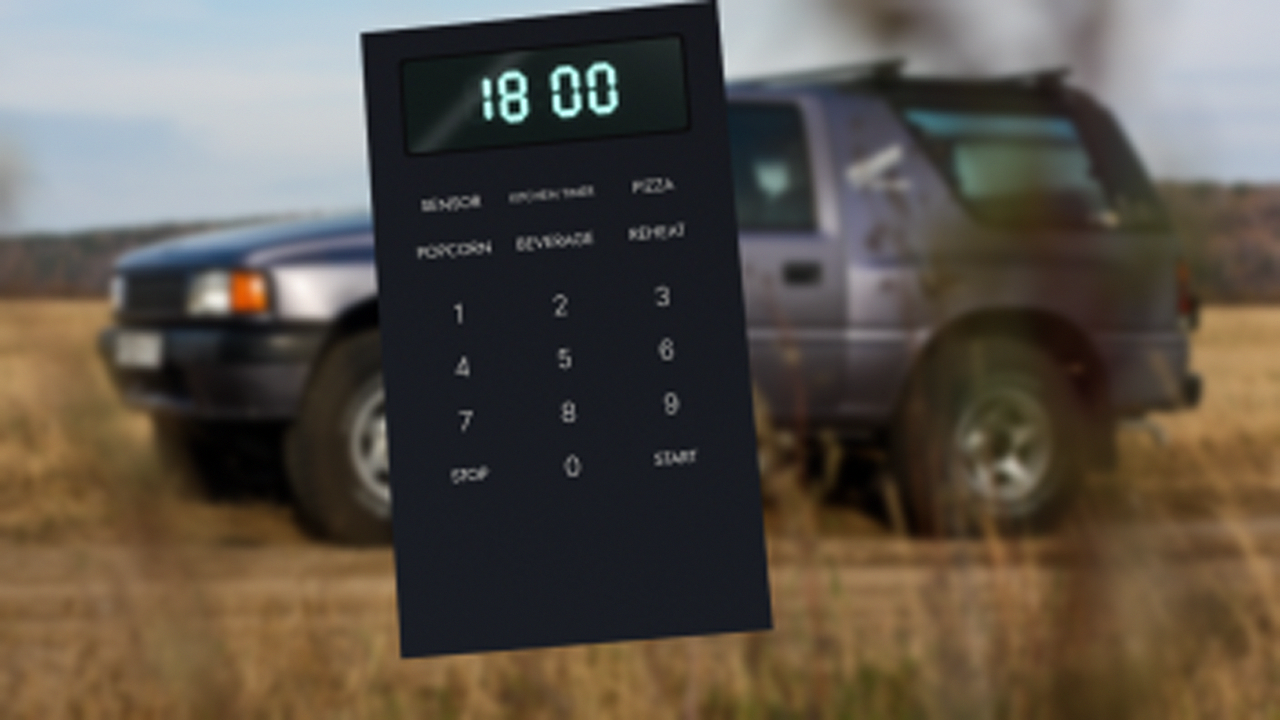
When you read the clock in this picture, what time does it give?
18:00
